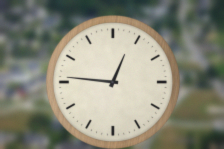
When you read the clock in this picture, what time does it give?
12:46
